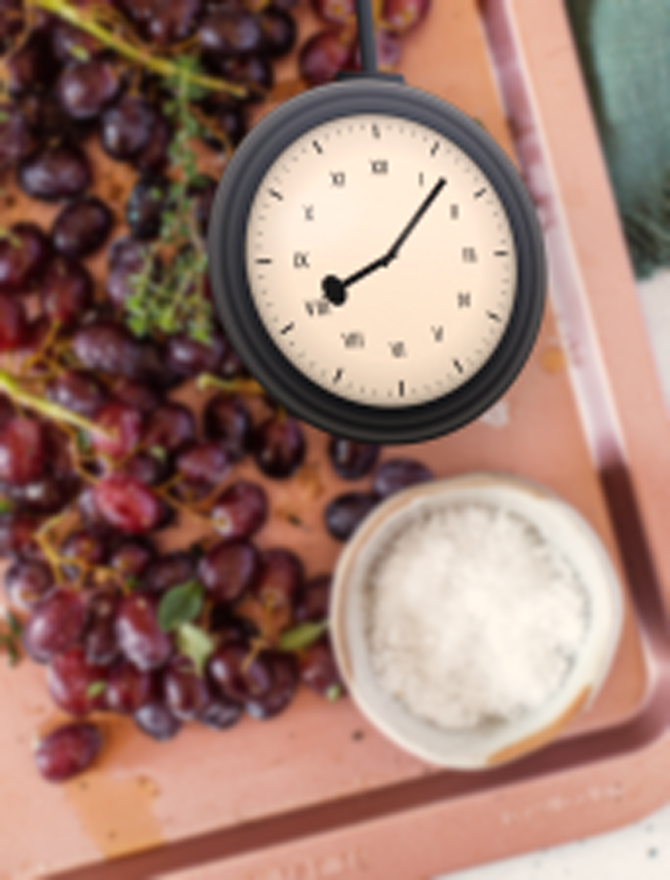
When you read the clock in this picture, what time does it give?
8:07
